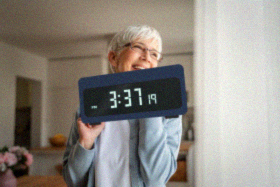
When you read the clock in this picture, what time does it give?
3:37:19
